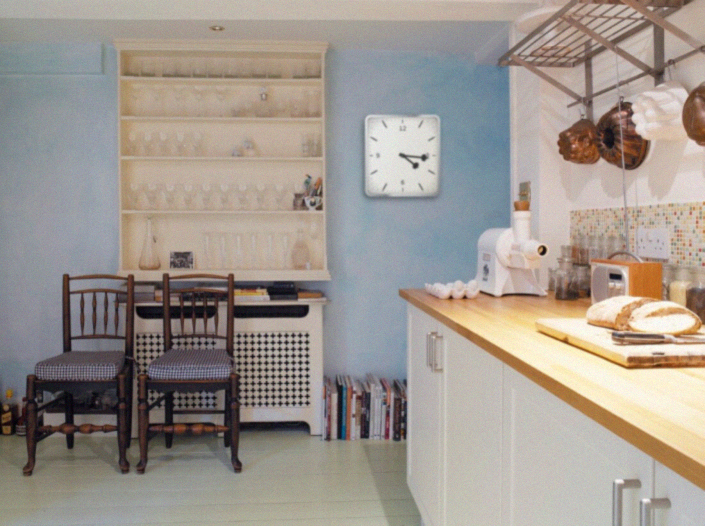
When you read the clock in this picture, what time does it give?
4:16
